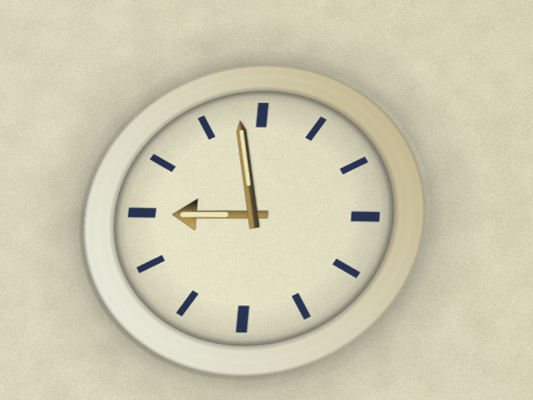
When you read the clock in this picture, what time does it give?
8:58
